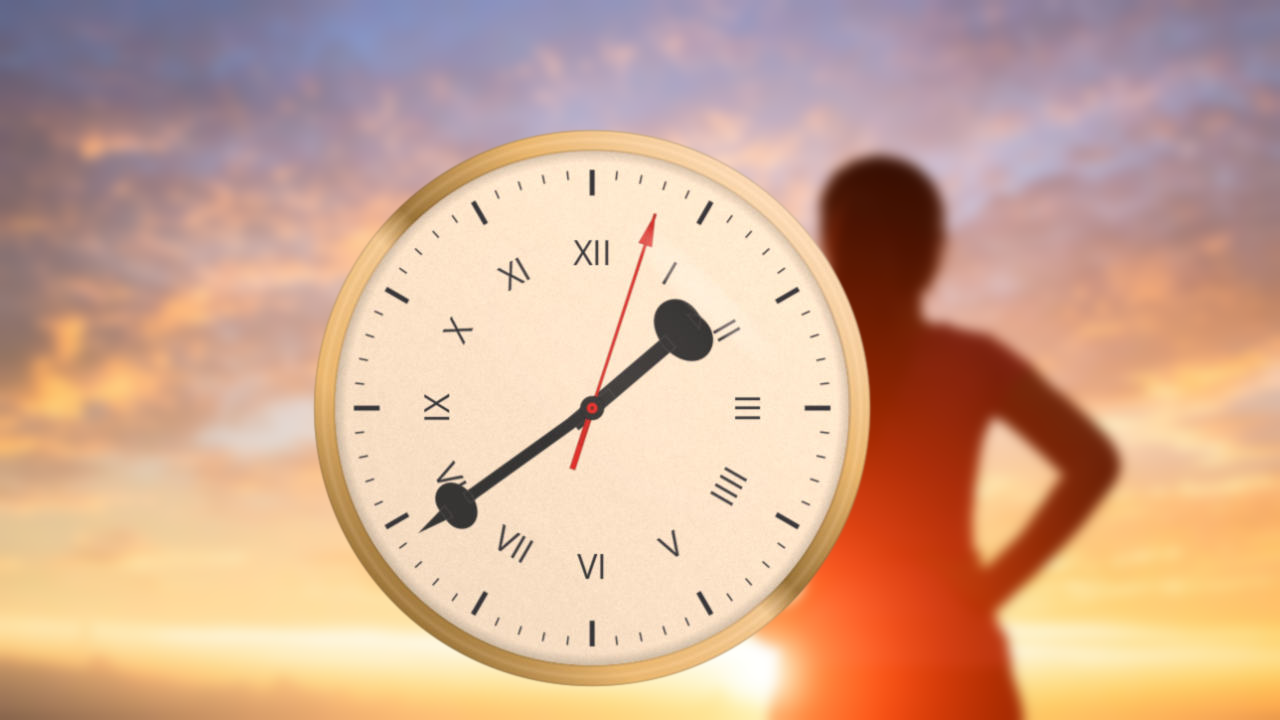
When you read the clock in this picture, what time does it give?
1:39:03
